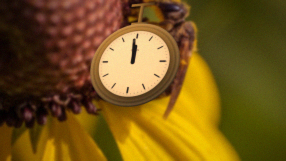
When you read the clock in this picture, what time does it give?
11:59
